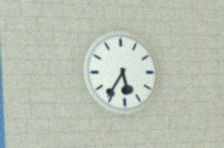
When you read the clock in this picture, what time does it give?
5:36
